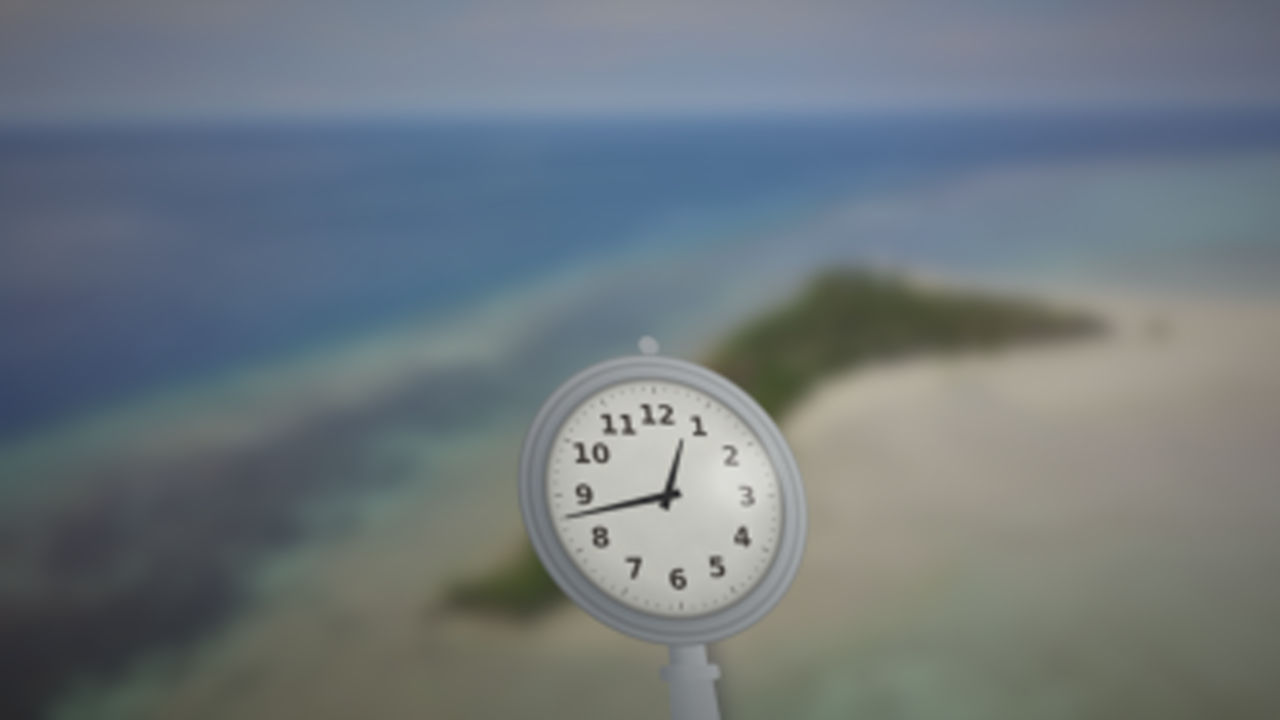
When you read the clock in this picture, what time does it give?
12:43
